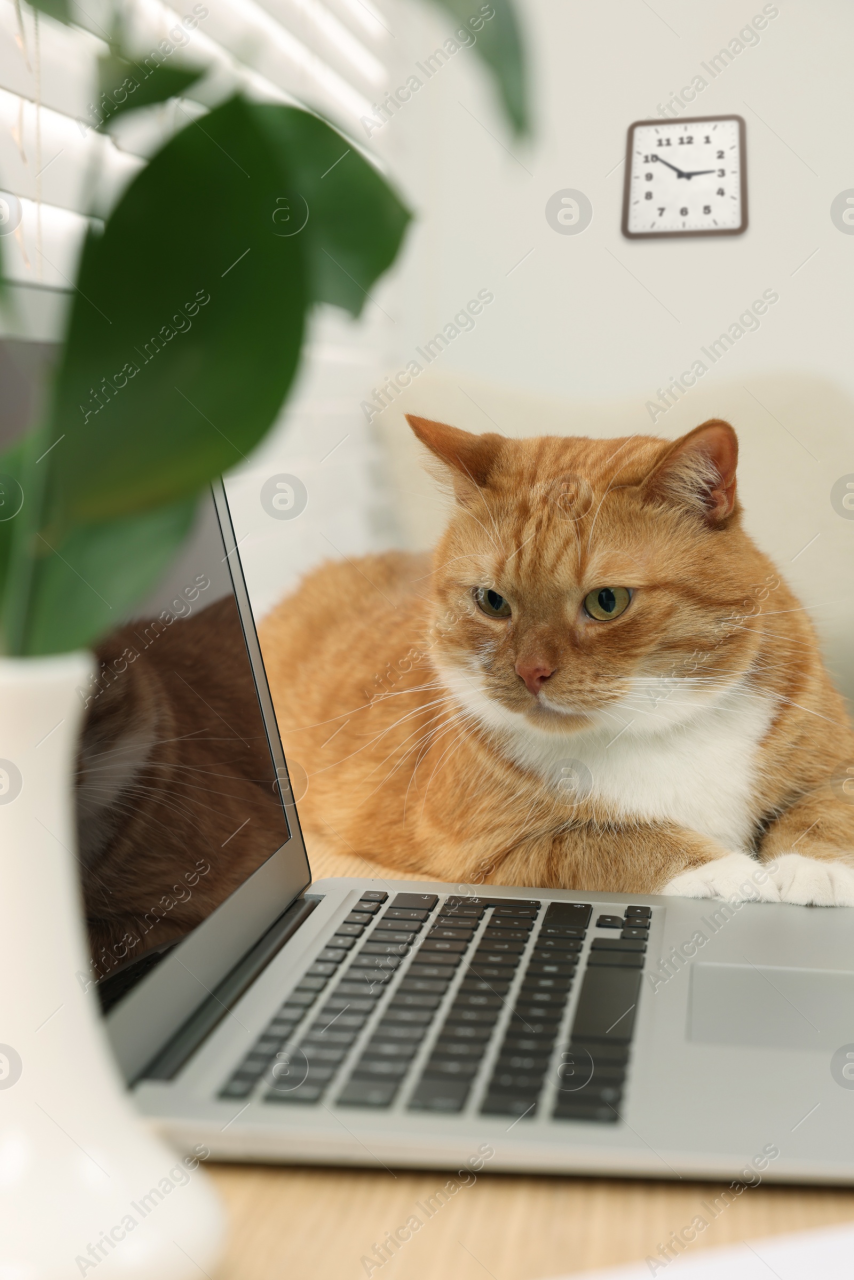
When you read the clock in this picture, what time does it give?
2:51
